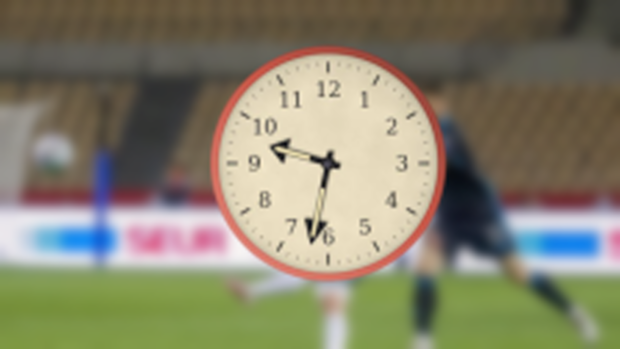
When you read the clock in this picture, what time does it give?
9:32
